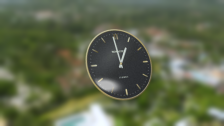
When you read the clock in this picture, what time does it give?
12:59
